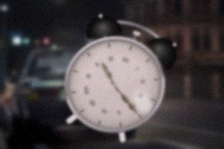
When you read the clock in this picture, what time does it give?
10:20
